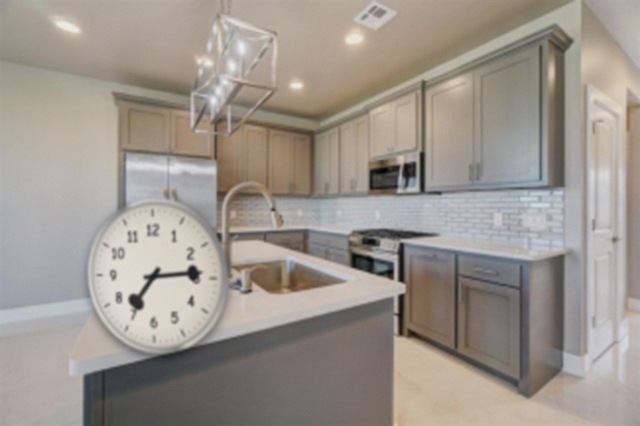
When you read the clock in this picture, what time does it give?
7:14
